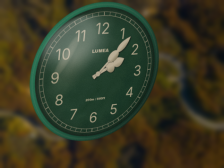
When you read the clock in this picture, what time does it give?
2:07
